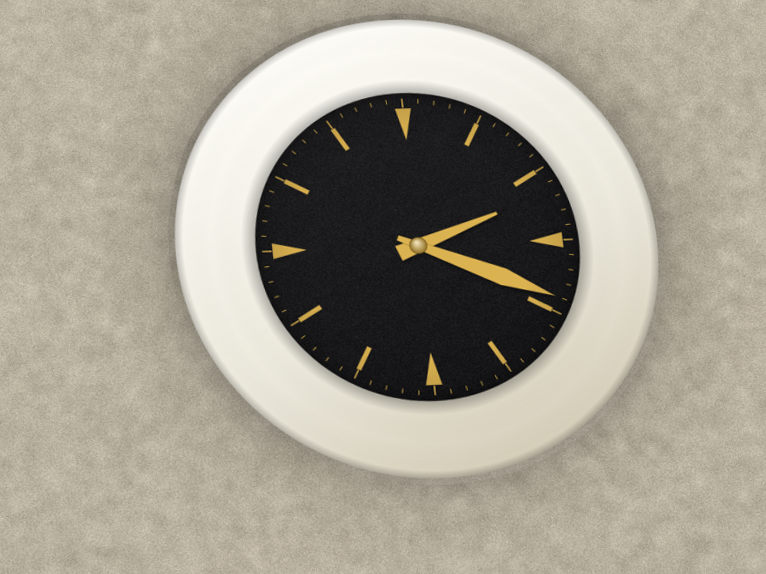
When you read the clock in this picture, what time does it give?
2:19
